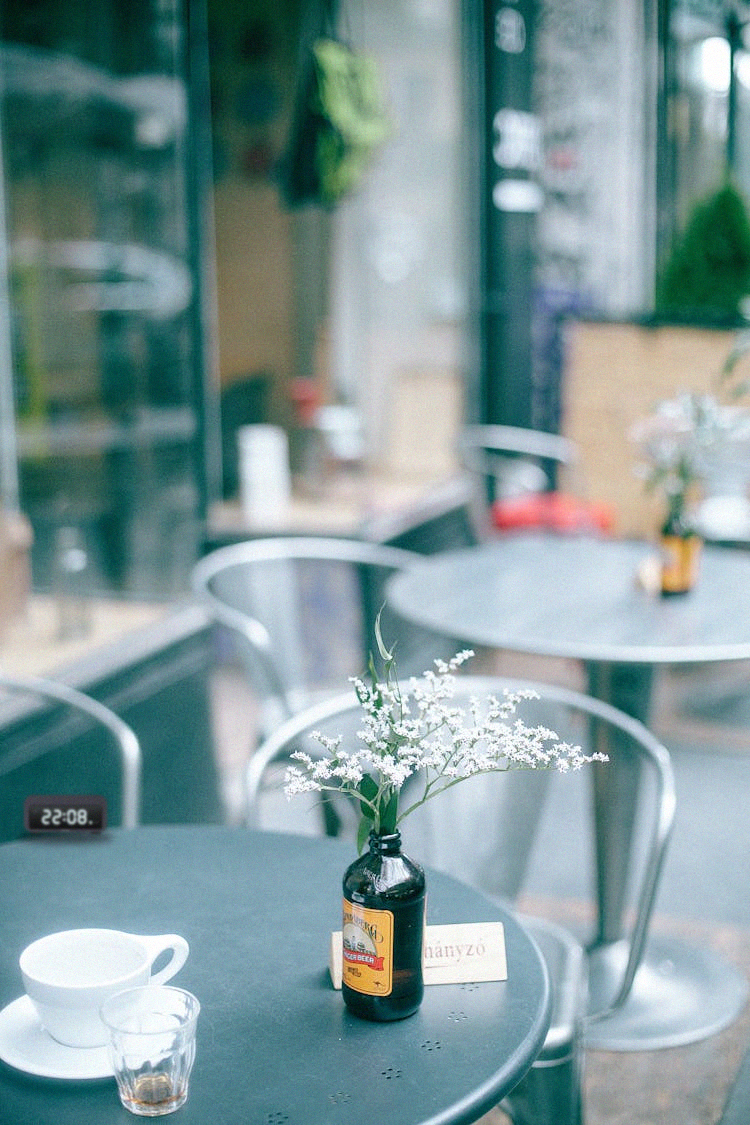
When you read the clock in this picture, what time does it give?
22:08
